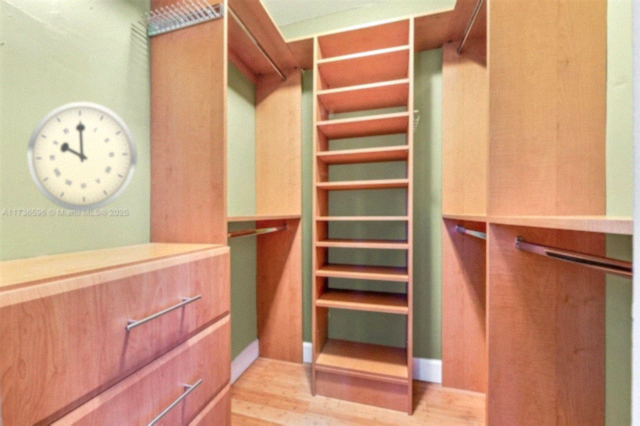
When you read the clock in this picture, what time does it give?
10:00
